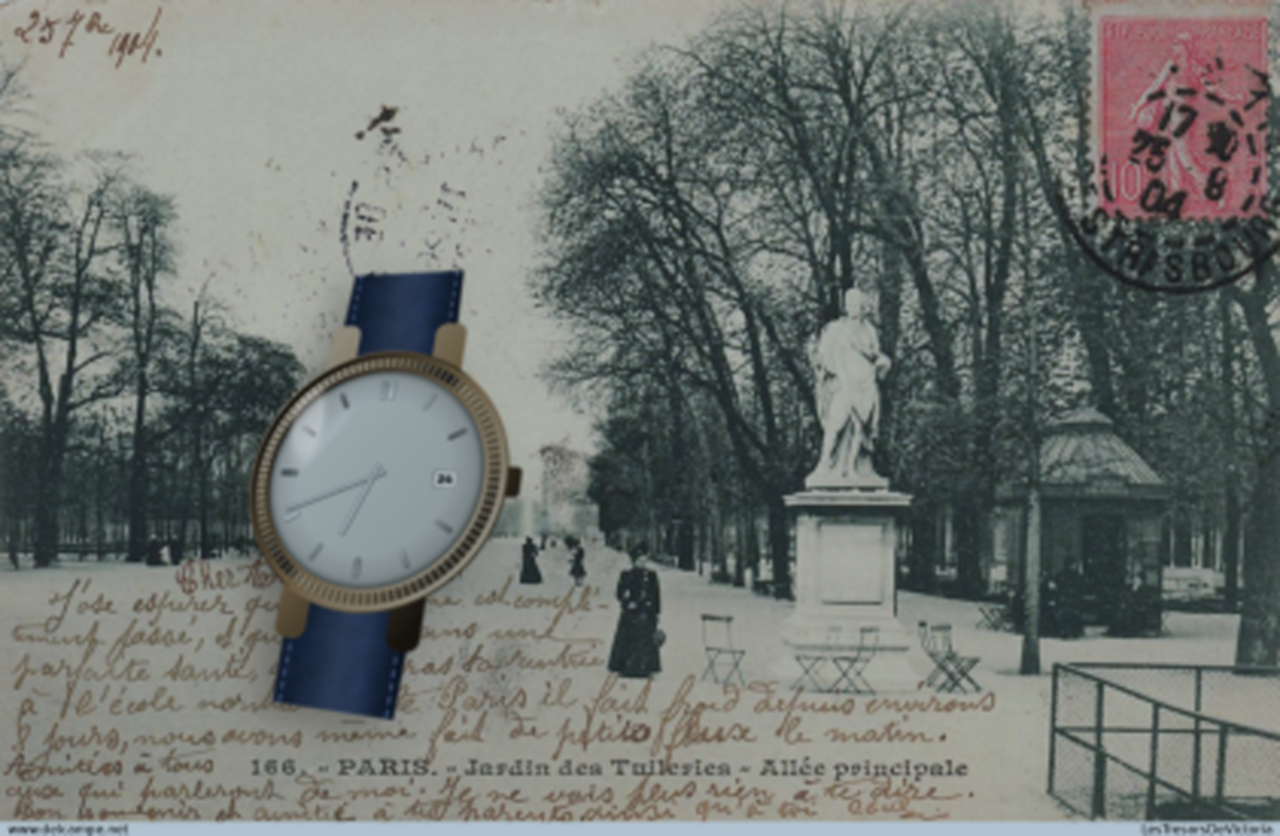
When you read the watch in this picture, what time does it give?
6:41
